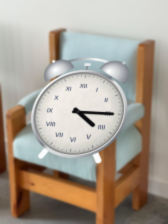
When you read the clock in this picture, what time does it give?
4:15
